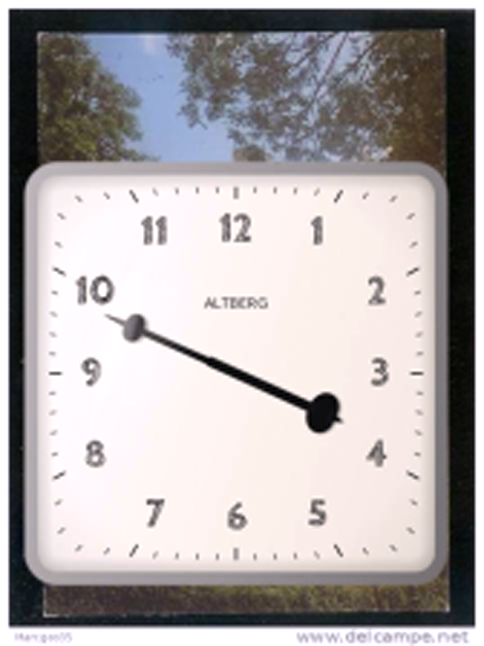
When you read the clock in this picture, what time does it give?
3:49
